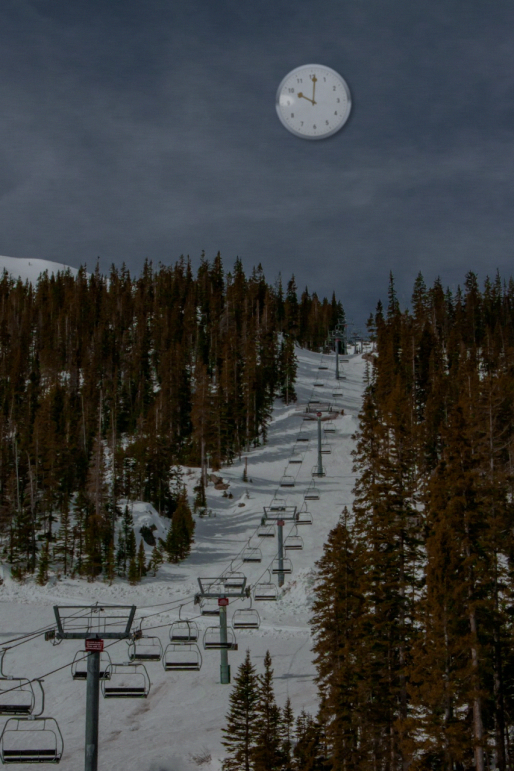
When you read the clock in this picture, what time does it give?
10:01
